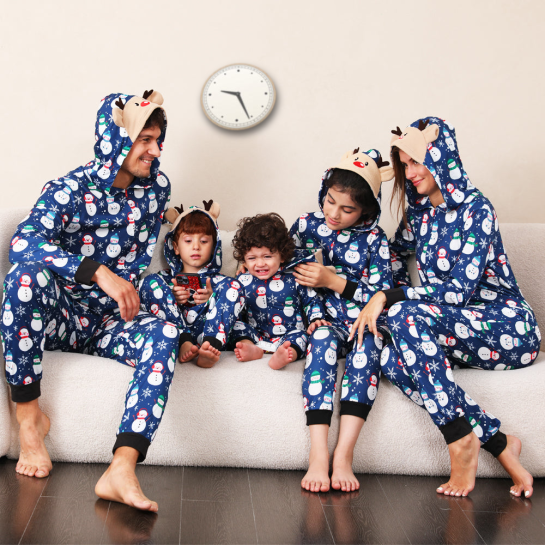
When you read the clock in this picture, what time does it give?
9:26
